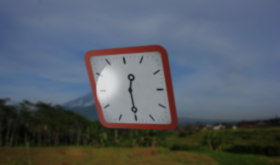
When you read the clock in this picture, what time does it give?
12:30
